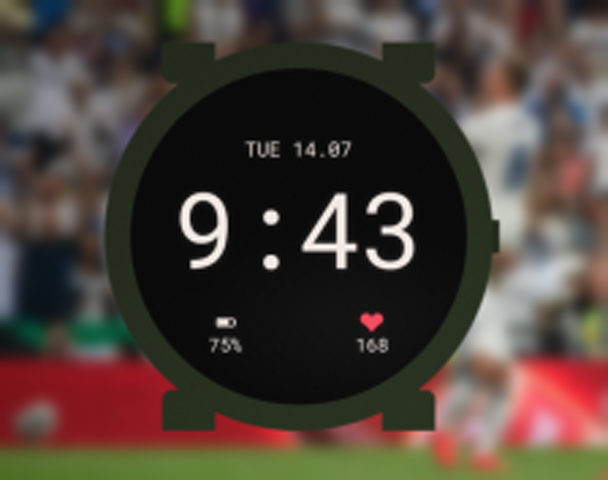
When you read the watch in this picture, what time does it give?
9:43
